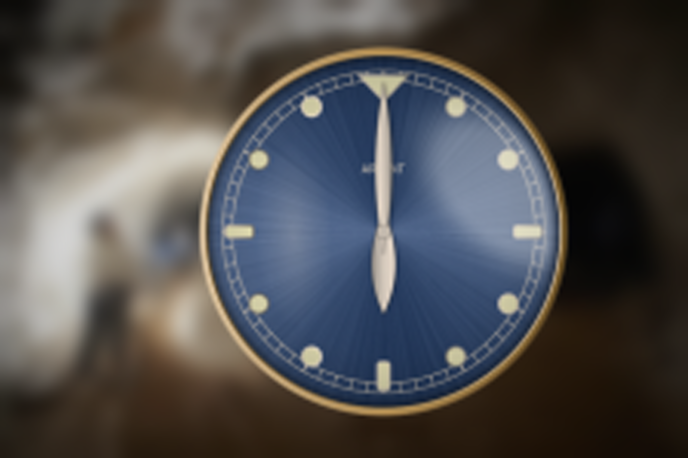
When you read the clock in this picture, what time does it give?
6:00
